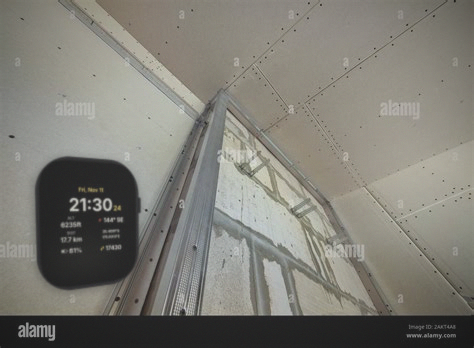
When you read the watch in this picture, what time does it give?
21:30
